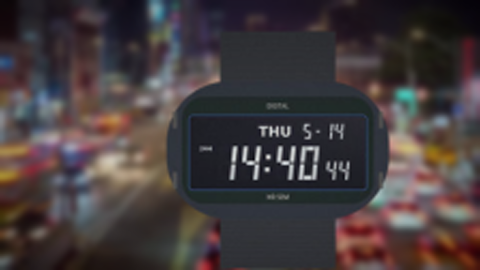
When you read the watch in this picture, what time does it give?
14:40:44
